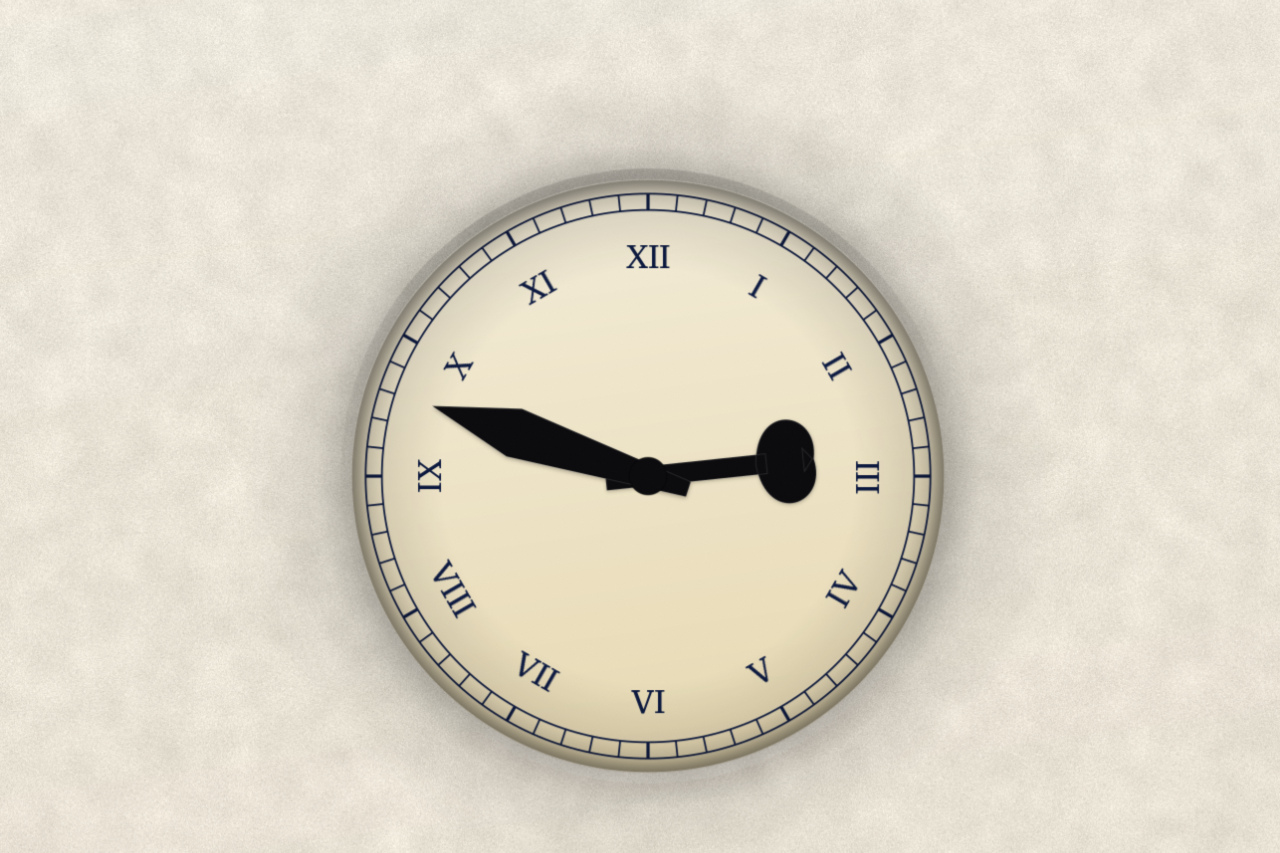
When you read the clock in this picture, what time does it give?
2:48
